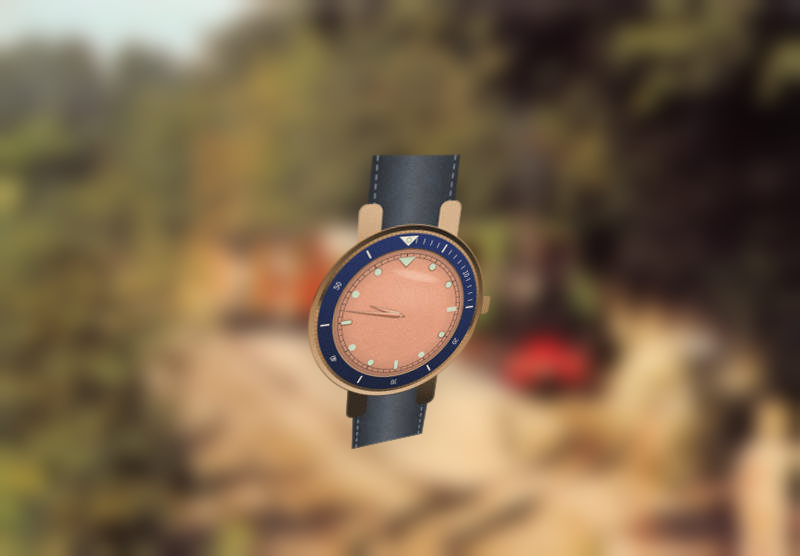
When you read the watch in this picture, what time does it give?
9:47
